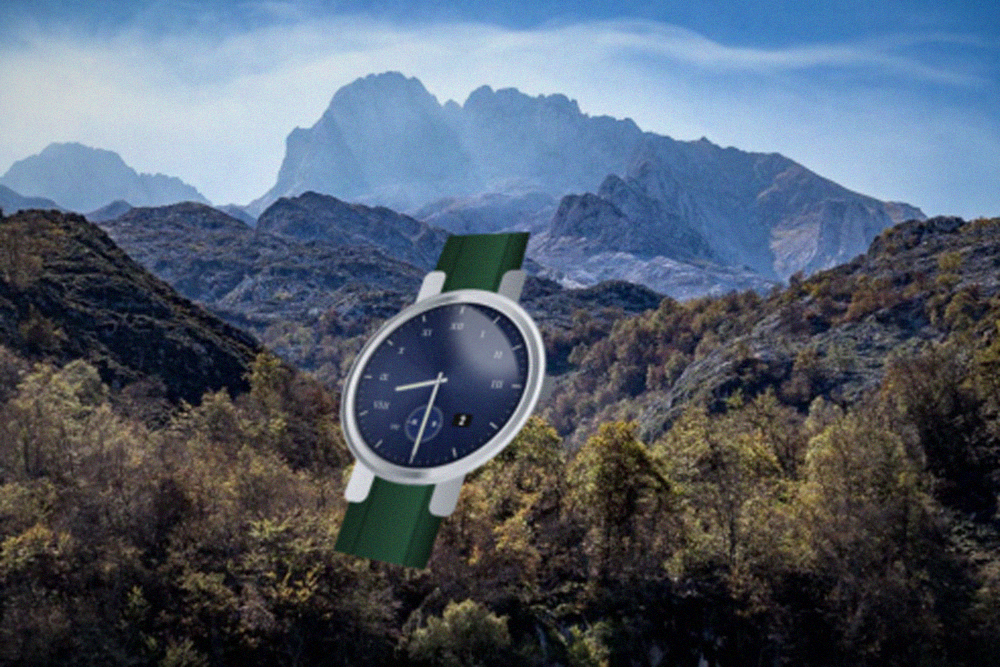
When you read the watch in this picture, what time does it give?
8:30
